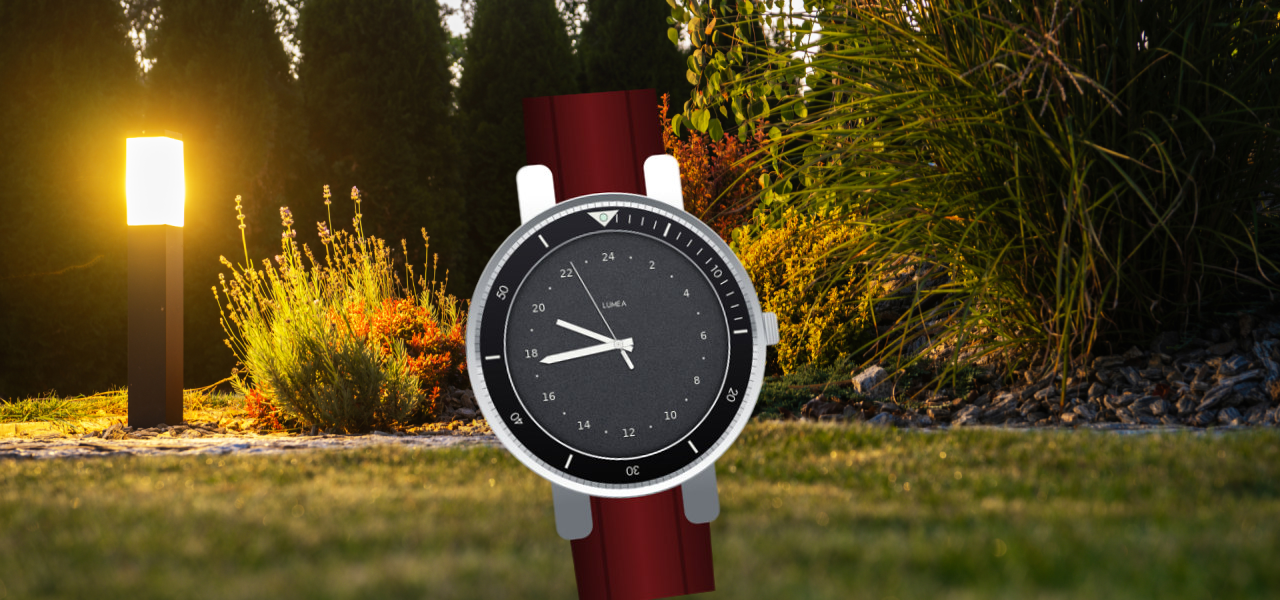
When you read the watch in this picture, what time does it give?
19:43:56
